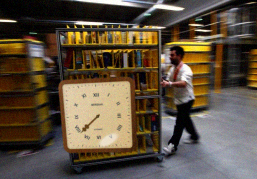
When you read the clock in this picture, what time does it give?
7:38
